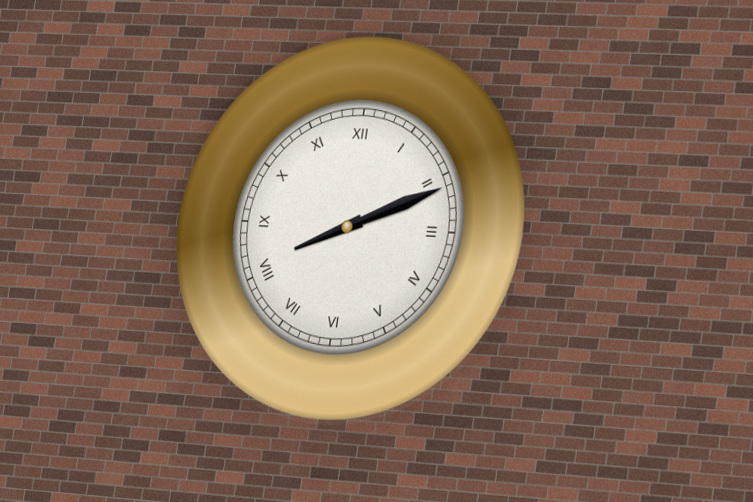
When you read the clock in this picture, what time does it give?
8:11
